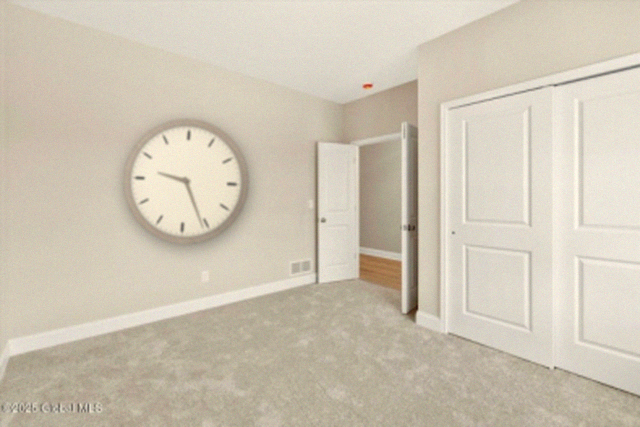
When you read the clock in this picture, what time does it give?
9:26
